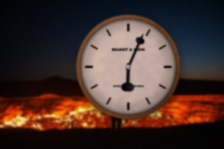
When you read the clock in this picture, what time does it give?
6:04
